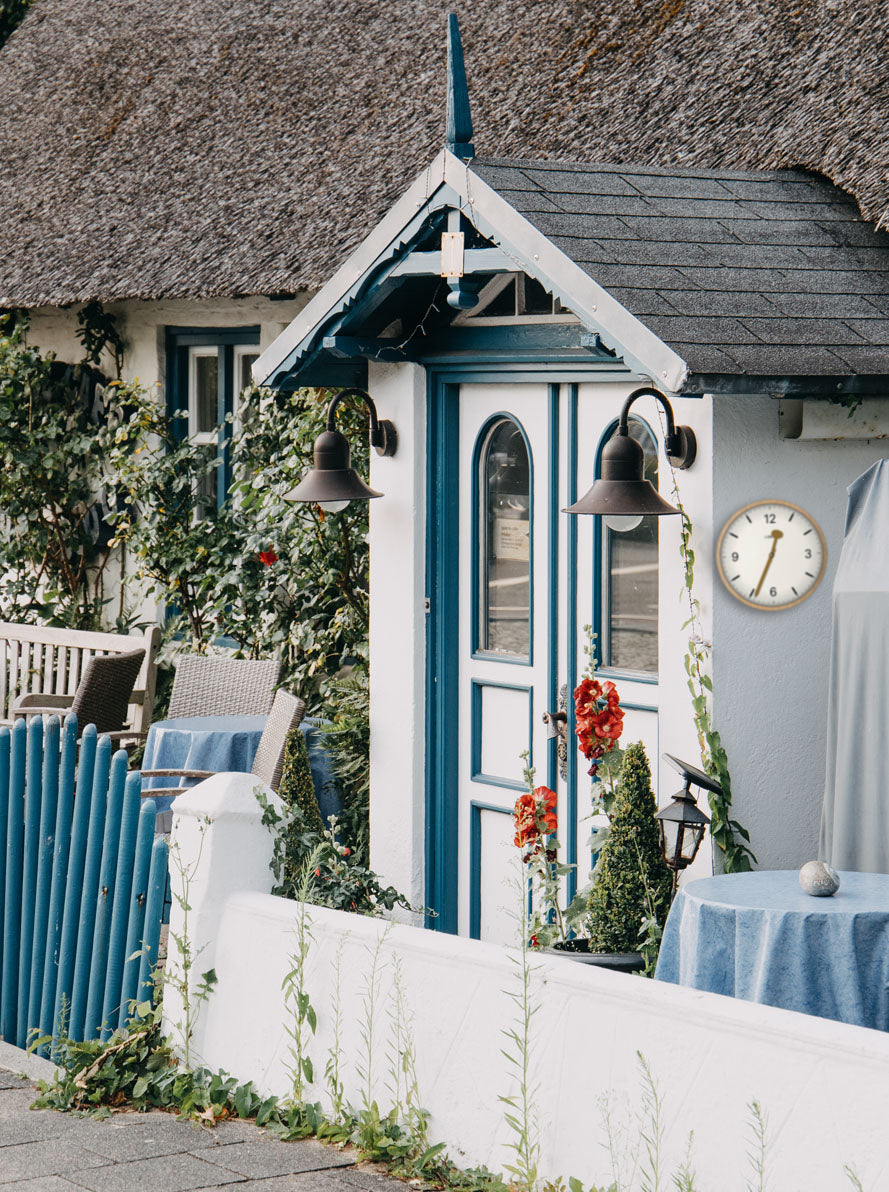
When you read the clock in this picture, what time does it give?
12:34
